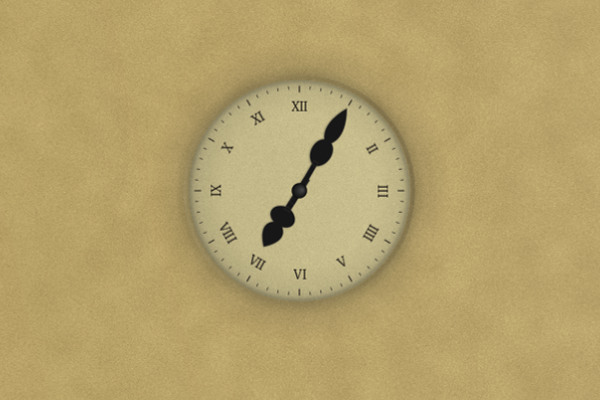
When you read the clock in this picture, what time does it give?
7:05
